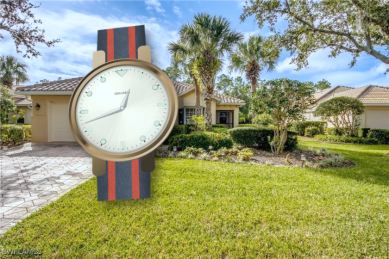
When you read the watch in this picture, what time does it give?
12:42
